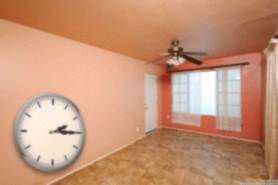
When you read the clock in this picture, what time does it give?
2:15
